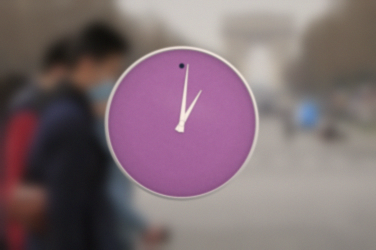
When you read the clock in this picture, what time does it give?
1:01
